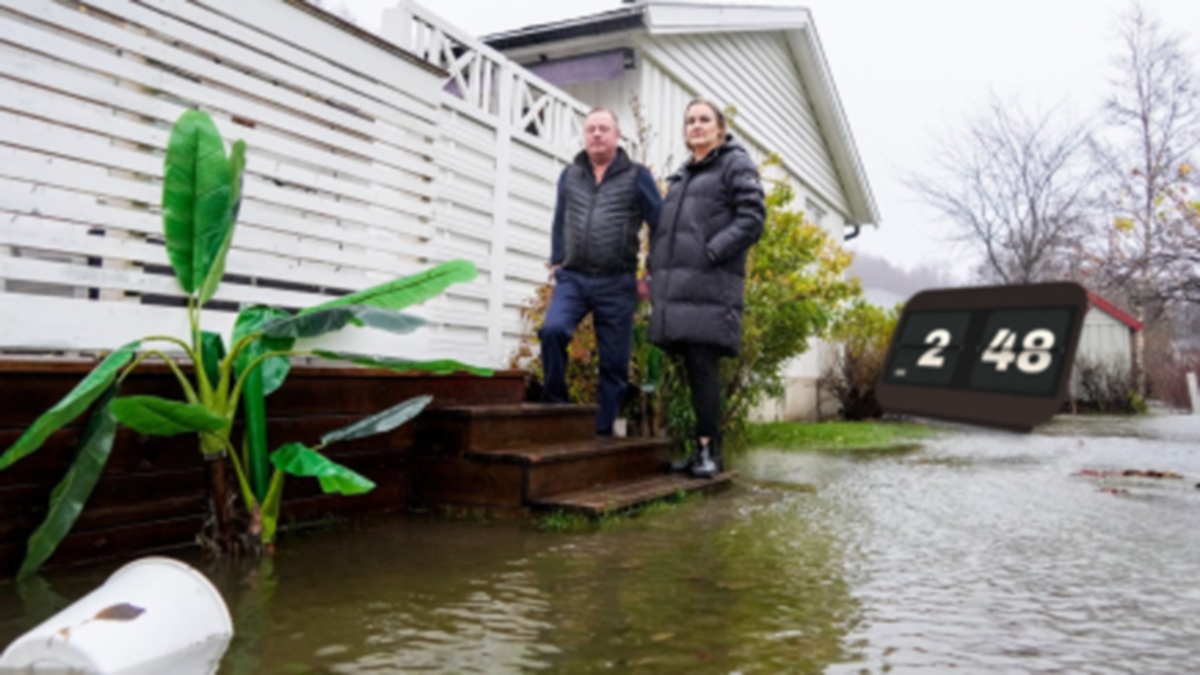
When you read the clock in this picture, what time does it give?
2:48
